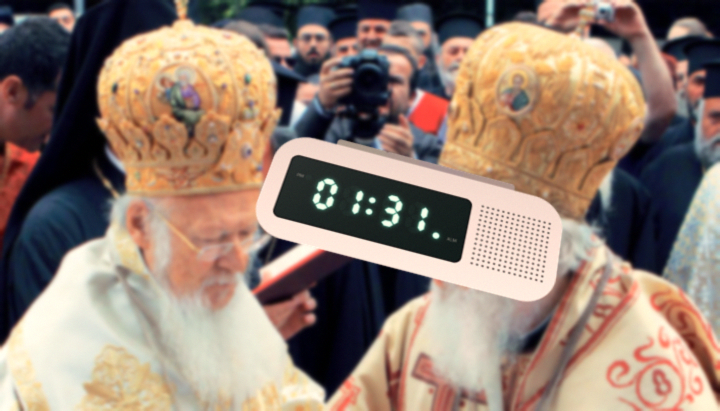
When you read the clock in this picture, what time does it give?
1:31
